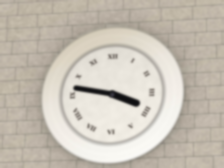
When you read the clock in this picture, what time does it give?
3:47
